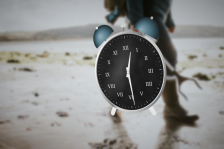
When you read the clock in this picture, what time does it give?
12:29
